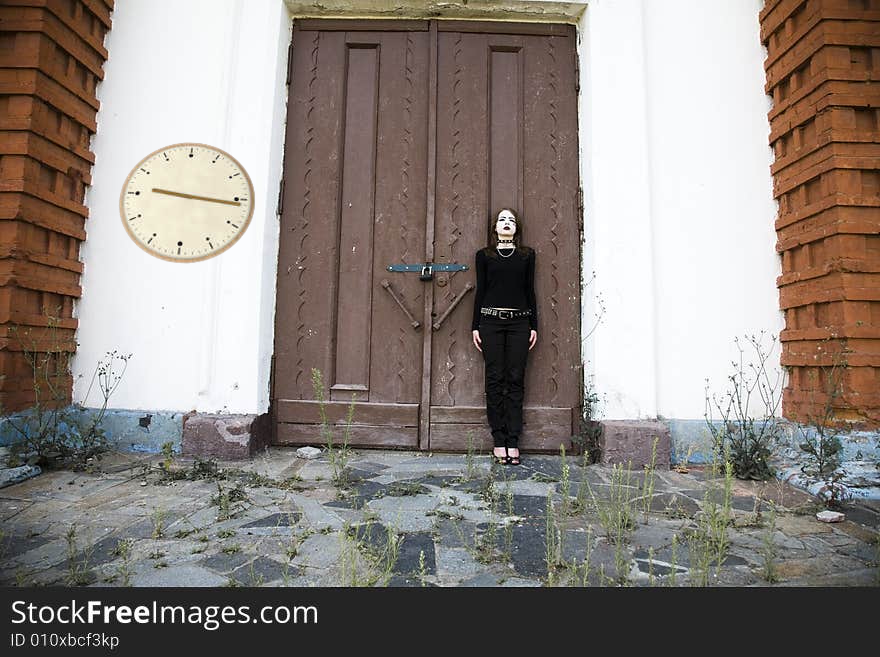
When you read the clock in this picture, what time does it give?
9:16
